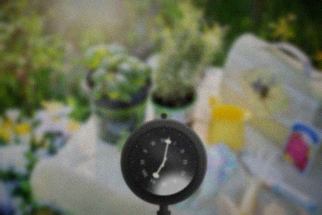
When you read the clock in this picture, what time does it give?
7:02
